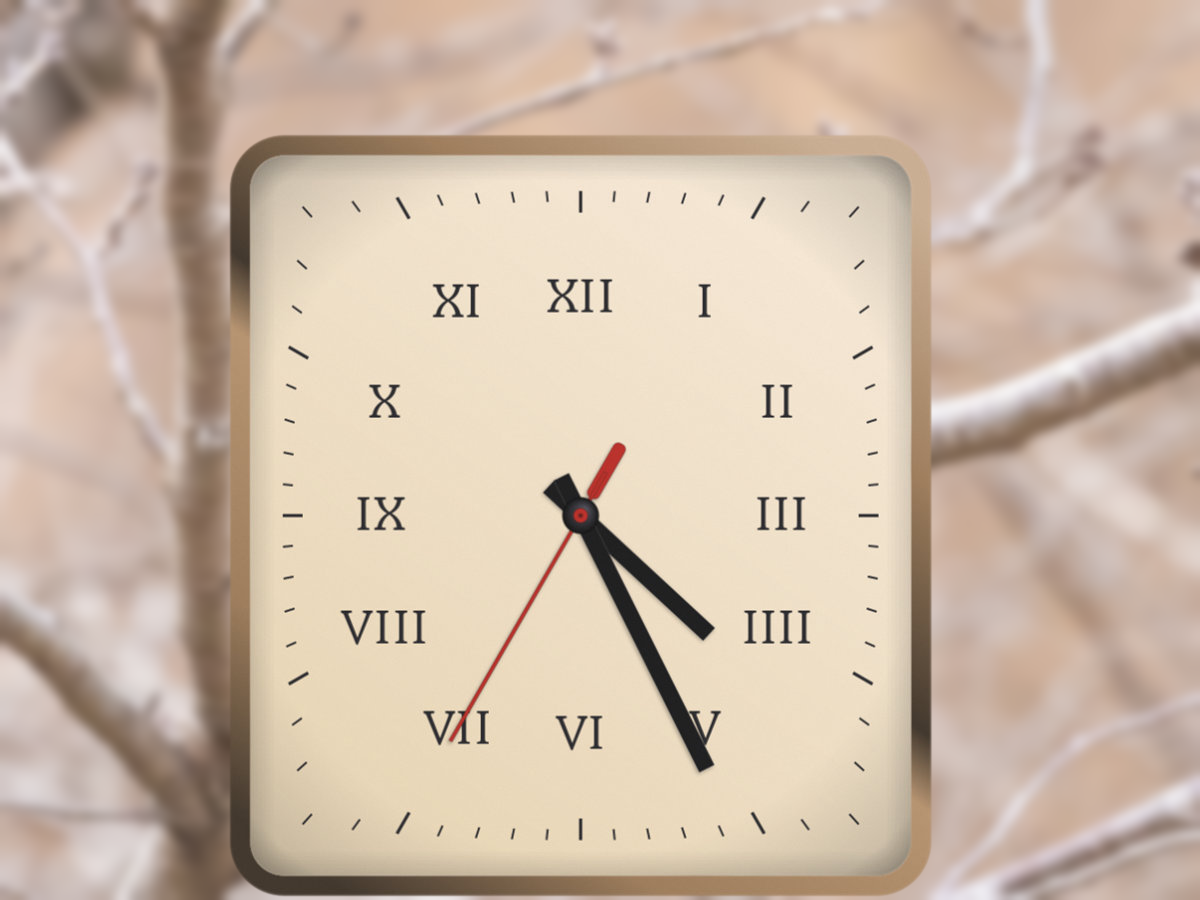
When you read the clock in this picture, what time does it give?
4:25:35
